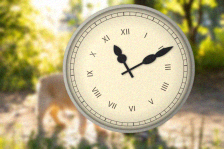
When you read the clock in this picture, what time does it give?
11:11
